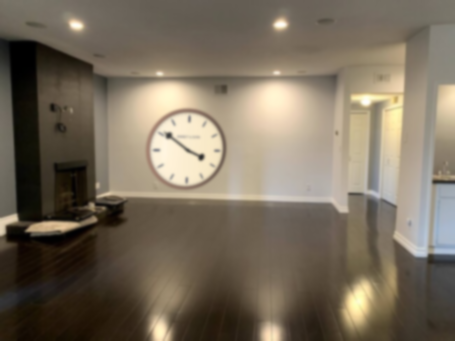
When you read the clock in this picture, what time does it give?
3:51
